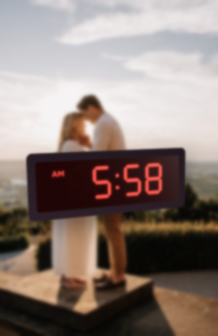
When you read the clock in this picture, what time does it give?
5:58
